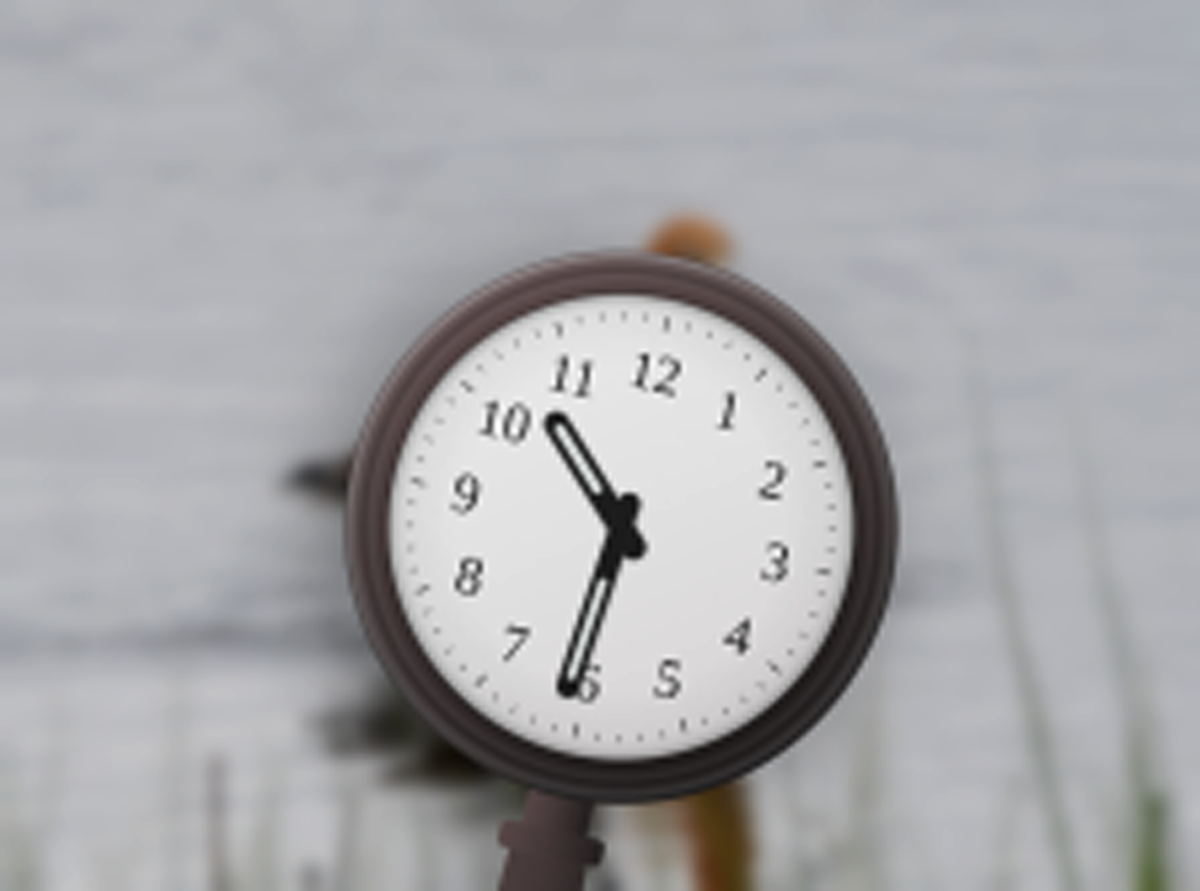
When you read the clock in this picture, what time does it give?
10:31
